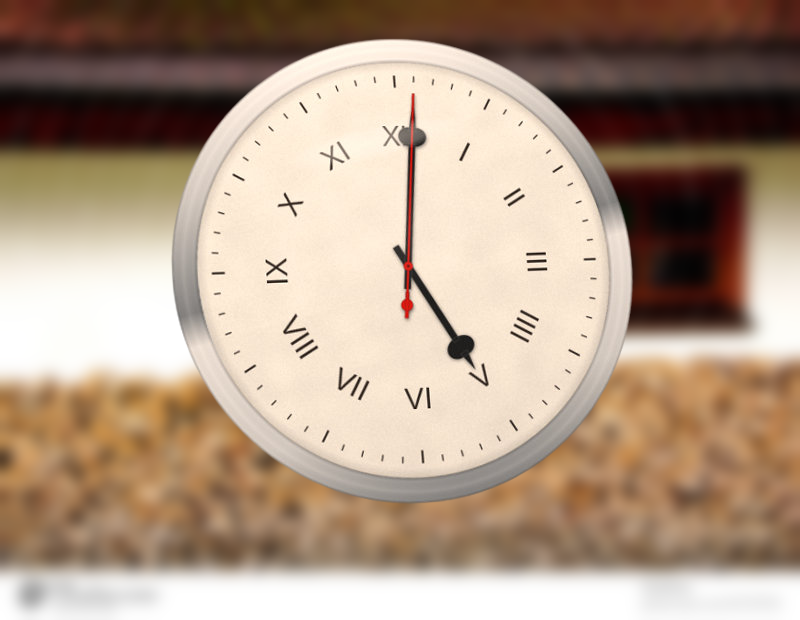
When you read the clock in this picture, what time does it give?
5:01:01
